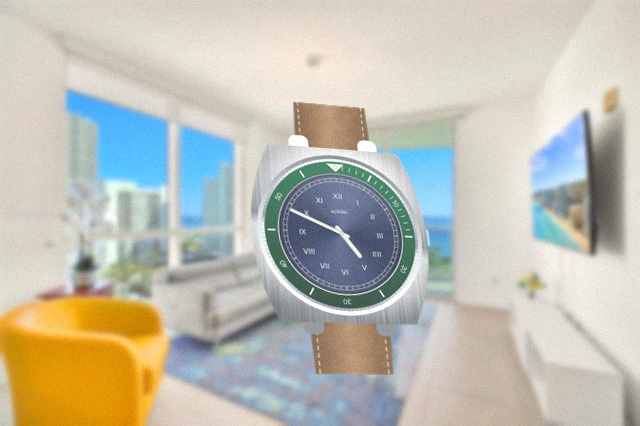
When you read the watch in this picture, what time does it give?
4:49
